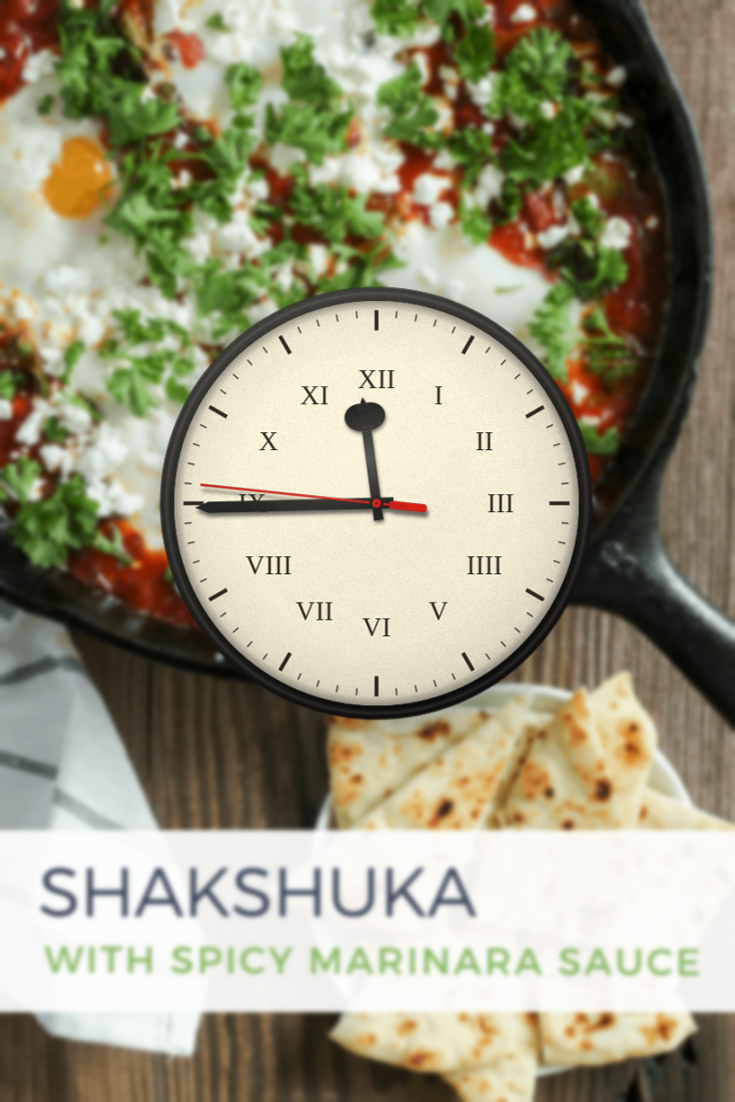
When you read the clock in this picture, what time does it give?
11:44:46
